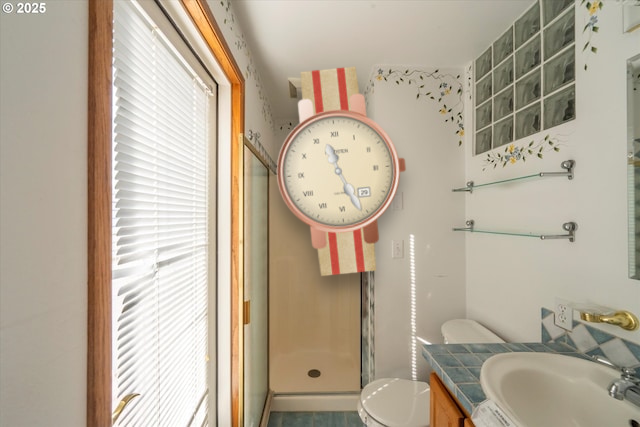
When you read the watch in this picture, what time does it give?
11:26
